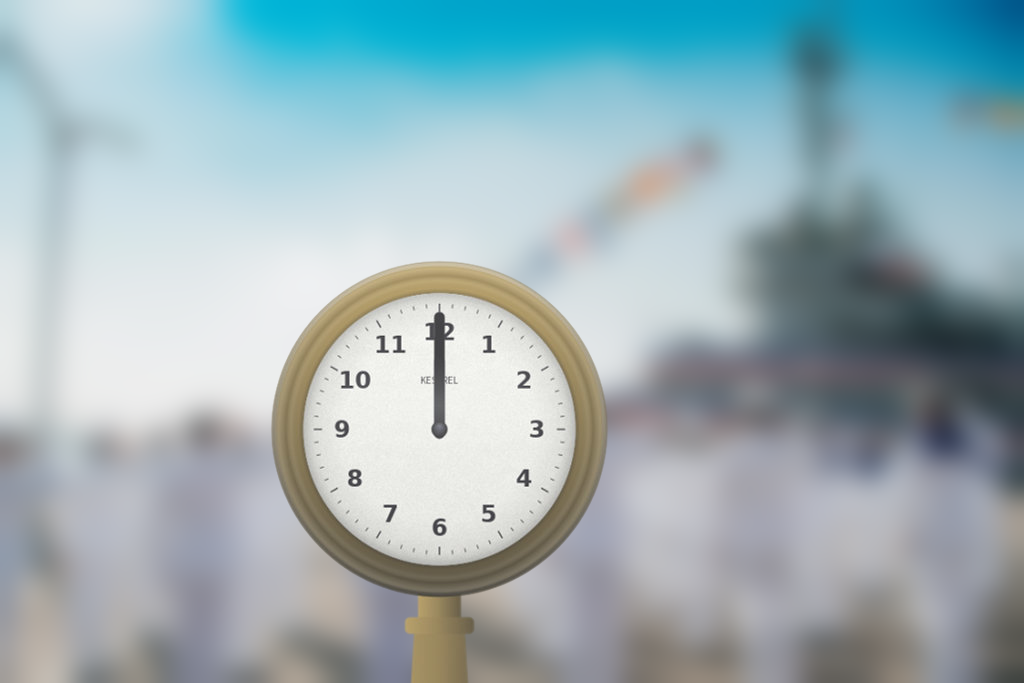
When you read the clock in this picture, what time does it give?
12:00
